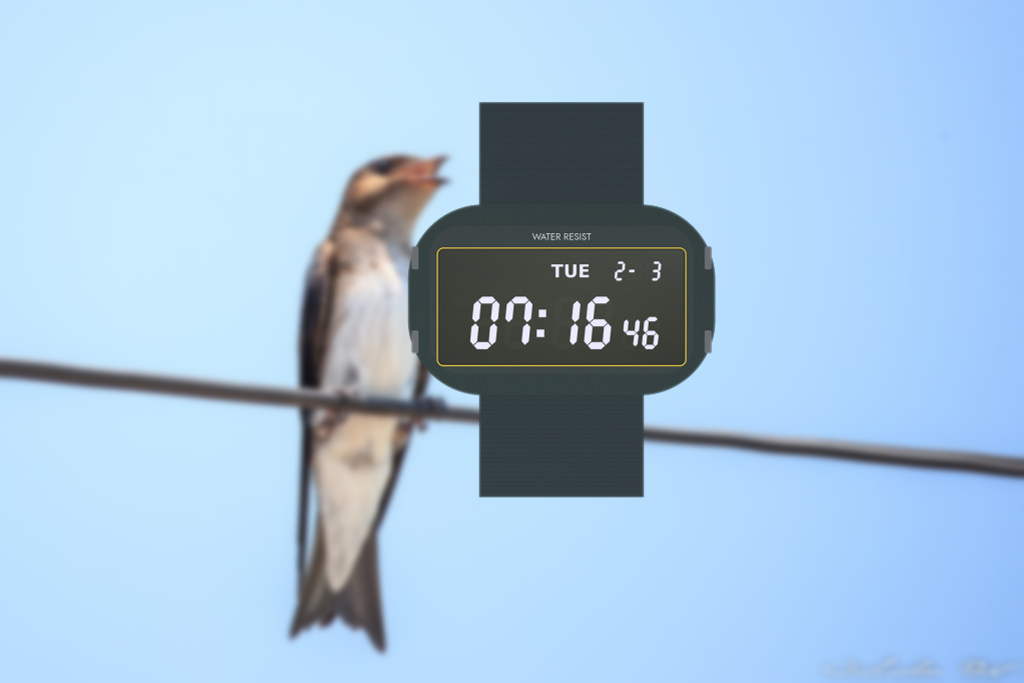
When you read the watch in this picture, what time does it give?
7:16:46
